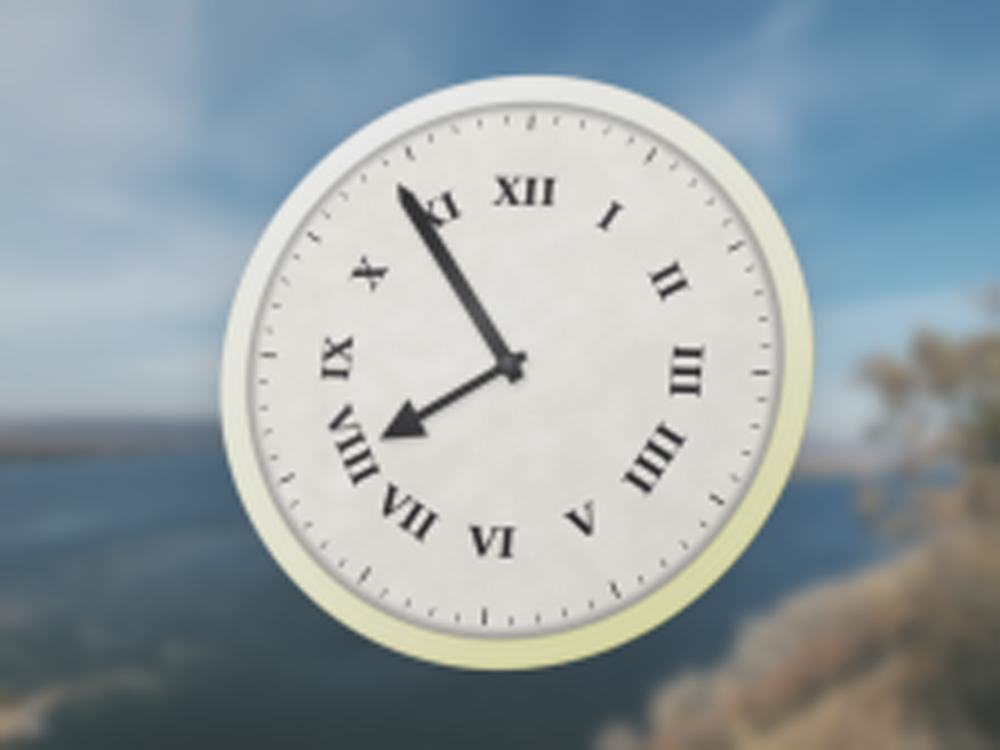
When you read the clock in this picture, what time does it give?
7:54
